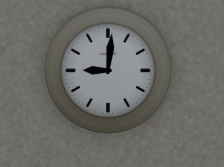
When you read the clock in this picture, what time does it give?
9:01
